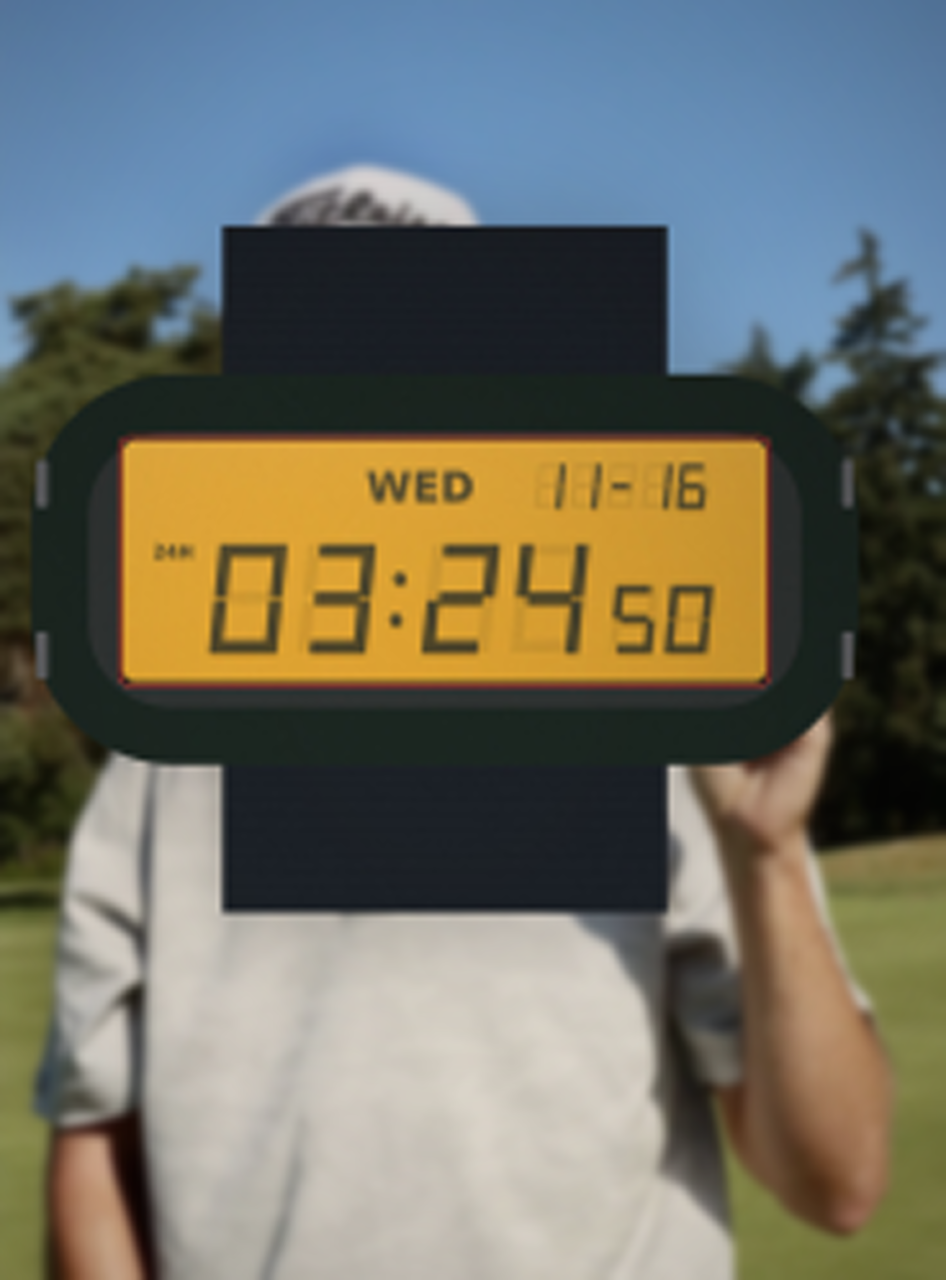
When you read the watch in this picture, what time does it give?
3:24:50
